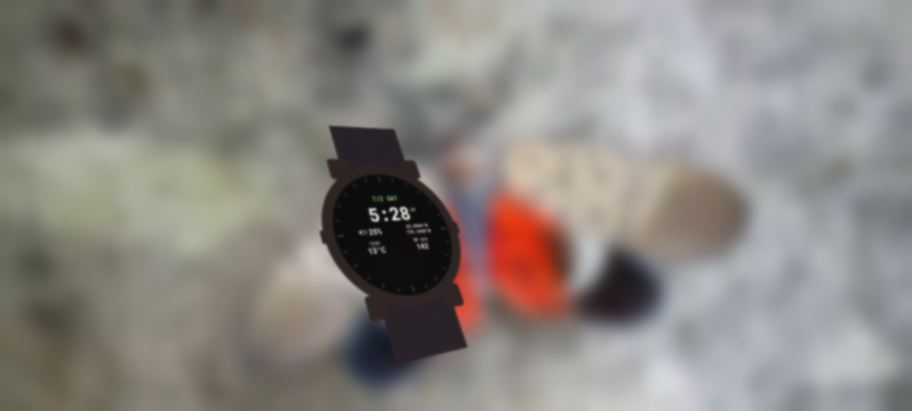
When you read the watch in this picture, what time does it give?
5:28
